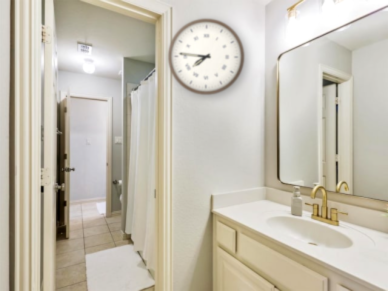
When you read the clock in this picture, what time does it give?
7:46
